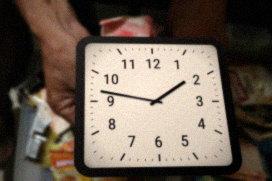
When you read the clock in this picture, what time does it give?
1:47
